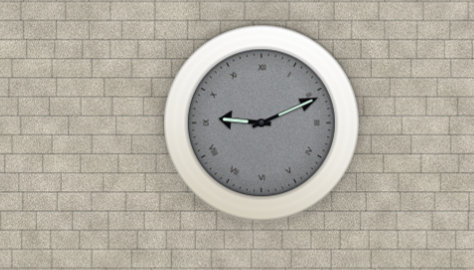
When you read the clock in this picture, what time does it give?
9:11
